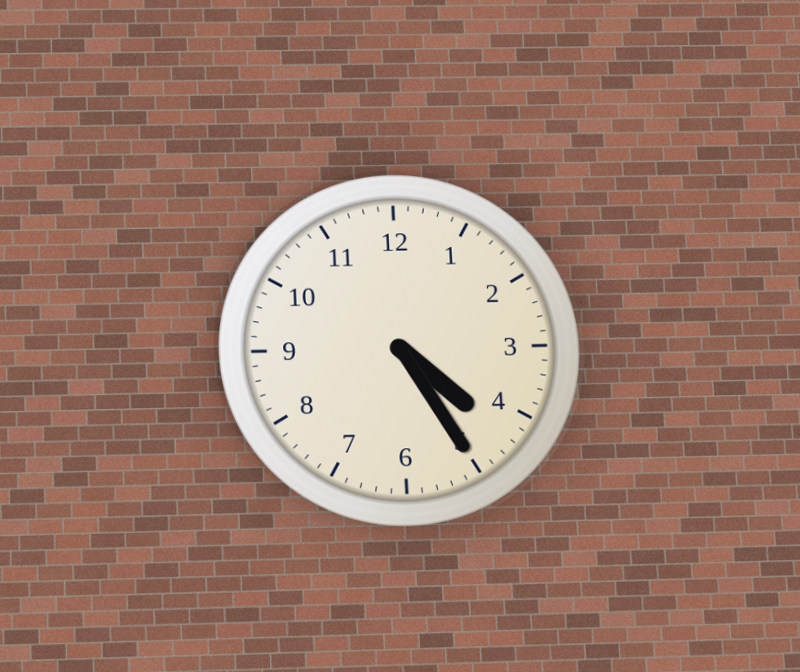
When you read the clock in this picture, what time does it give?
4:25
